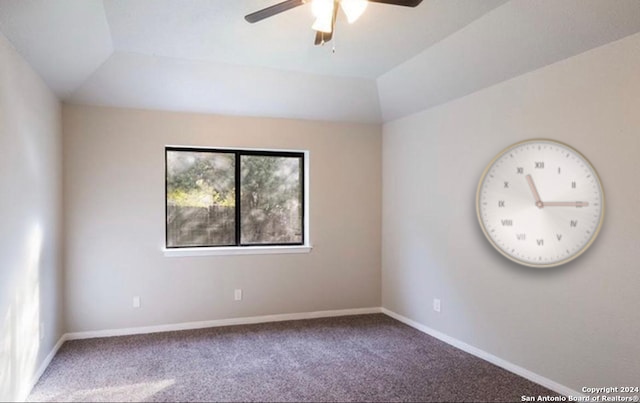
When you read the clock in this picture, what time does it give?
11:15
